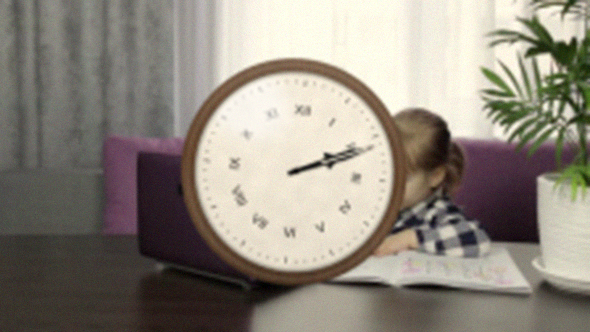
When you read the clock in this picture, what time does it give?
2:11
